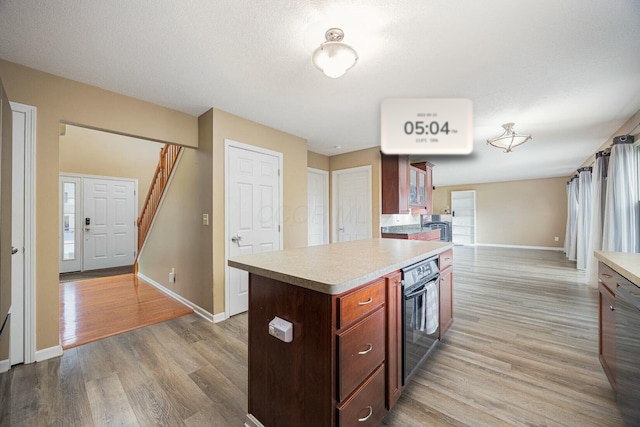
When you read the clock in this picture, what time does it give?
5:04
